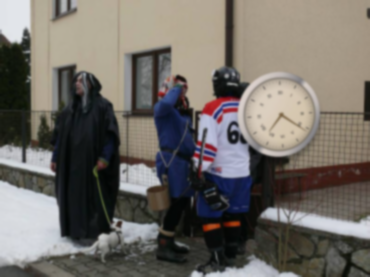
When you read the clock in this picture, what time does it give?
7:21
